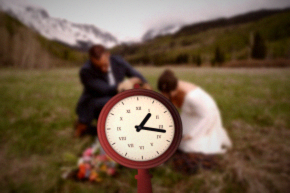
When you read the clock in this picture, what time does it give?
1:17
